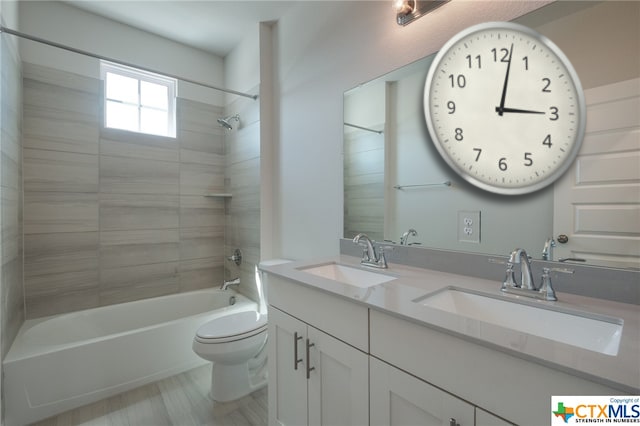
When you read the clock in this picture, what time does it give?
3:02
